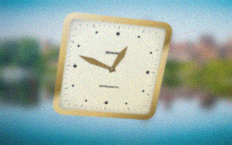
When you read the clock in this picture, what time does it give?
12:48
